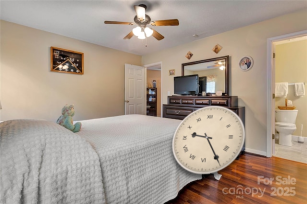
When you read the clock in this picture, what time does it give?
9:25
